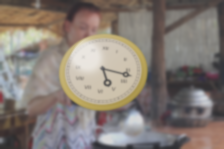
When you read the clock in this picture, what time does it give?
5:17
